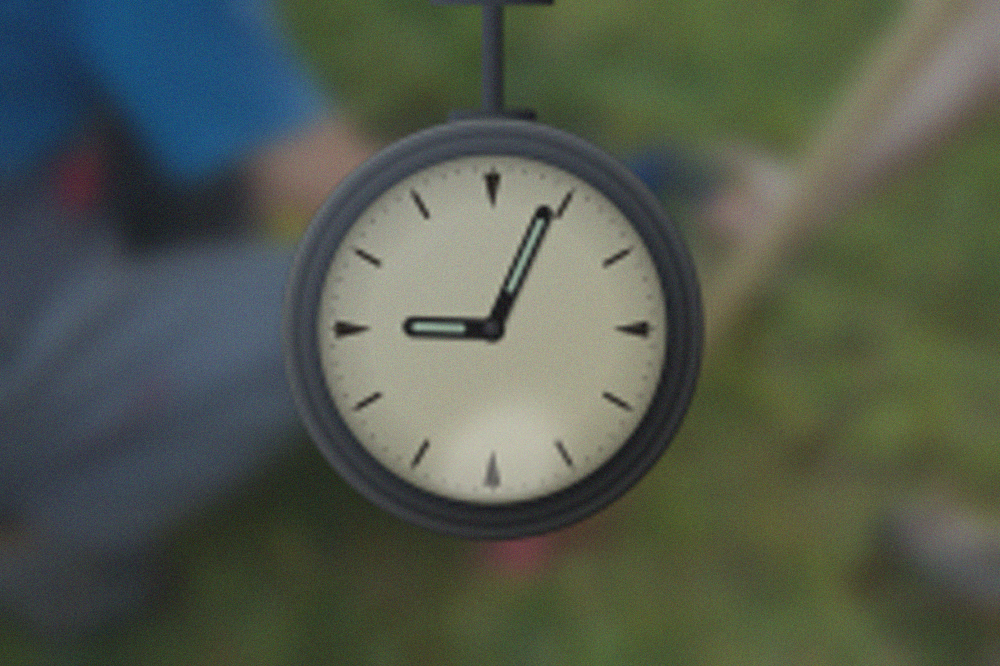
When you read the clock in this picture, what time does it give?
9:04
